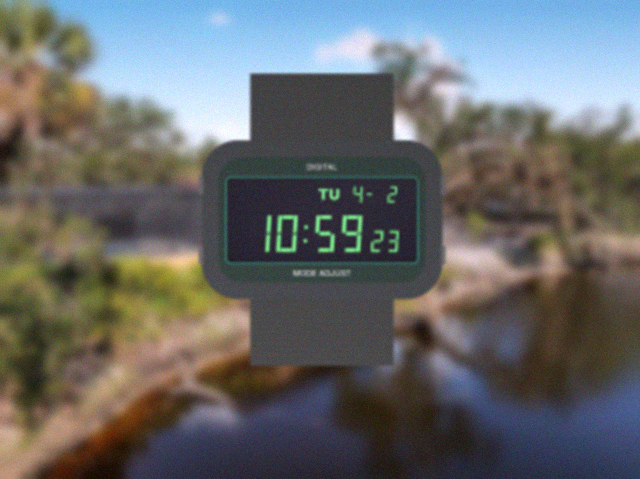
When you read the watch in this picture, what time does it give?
10:59:23
